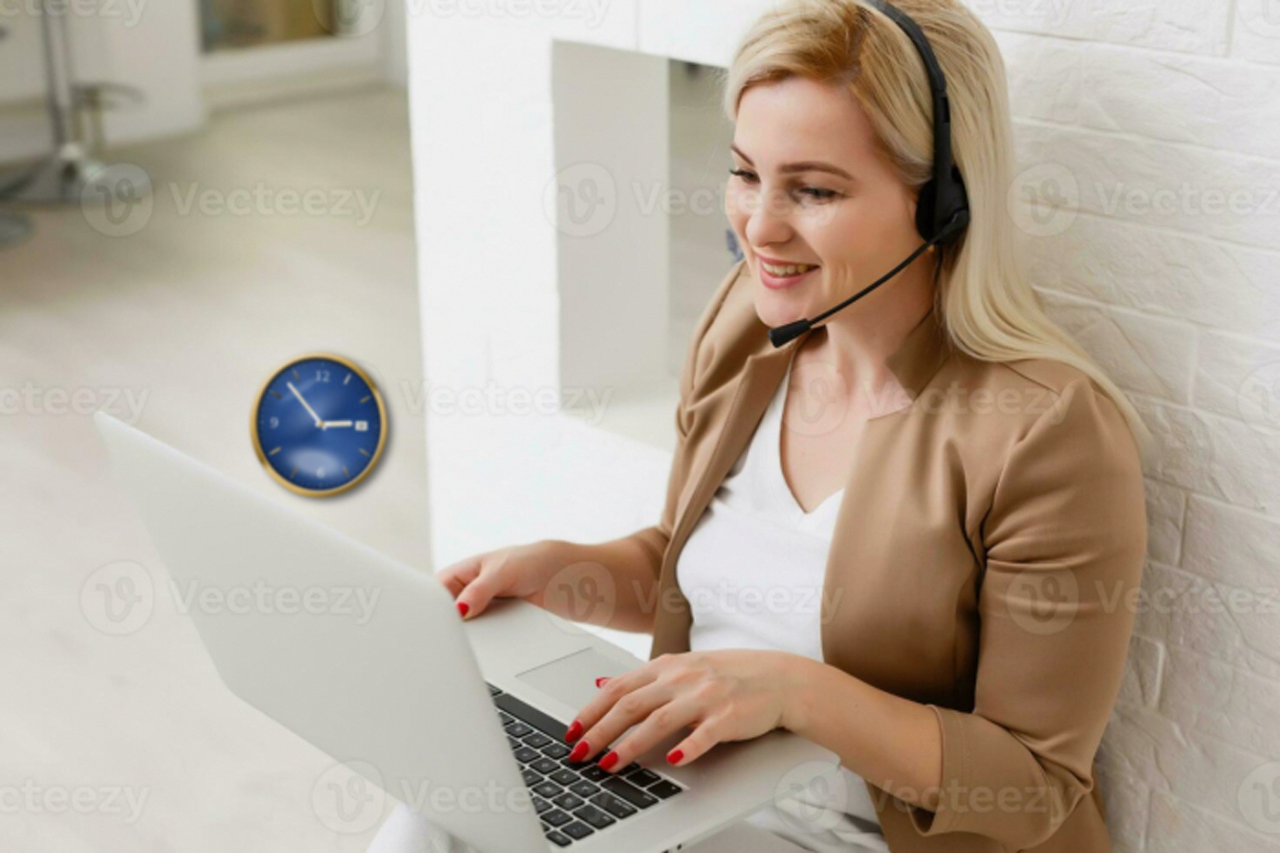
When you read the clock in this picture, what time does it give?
2:53
